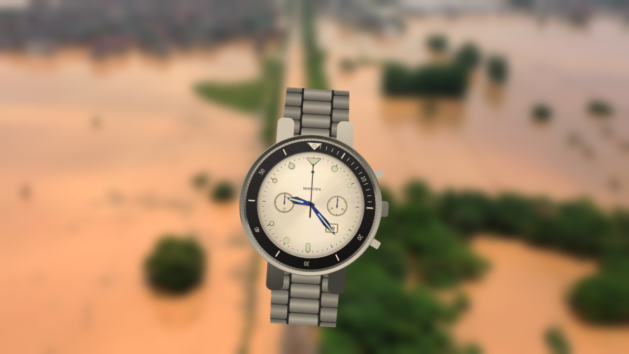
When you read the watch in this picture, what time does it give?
9:23
